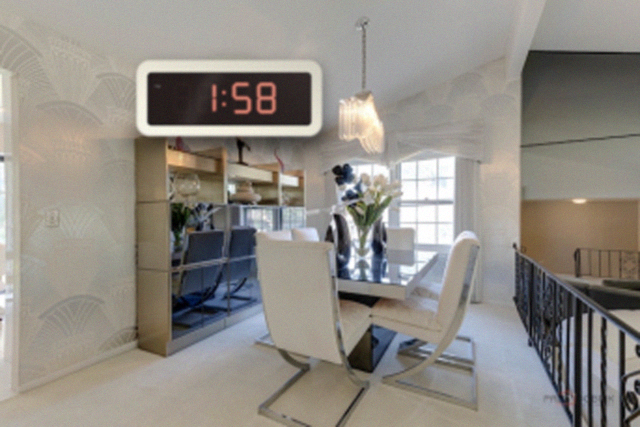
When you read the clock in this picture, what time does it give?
1:58
